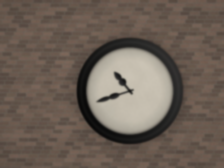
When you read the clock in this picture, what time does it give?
10:42
